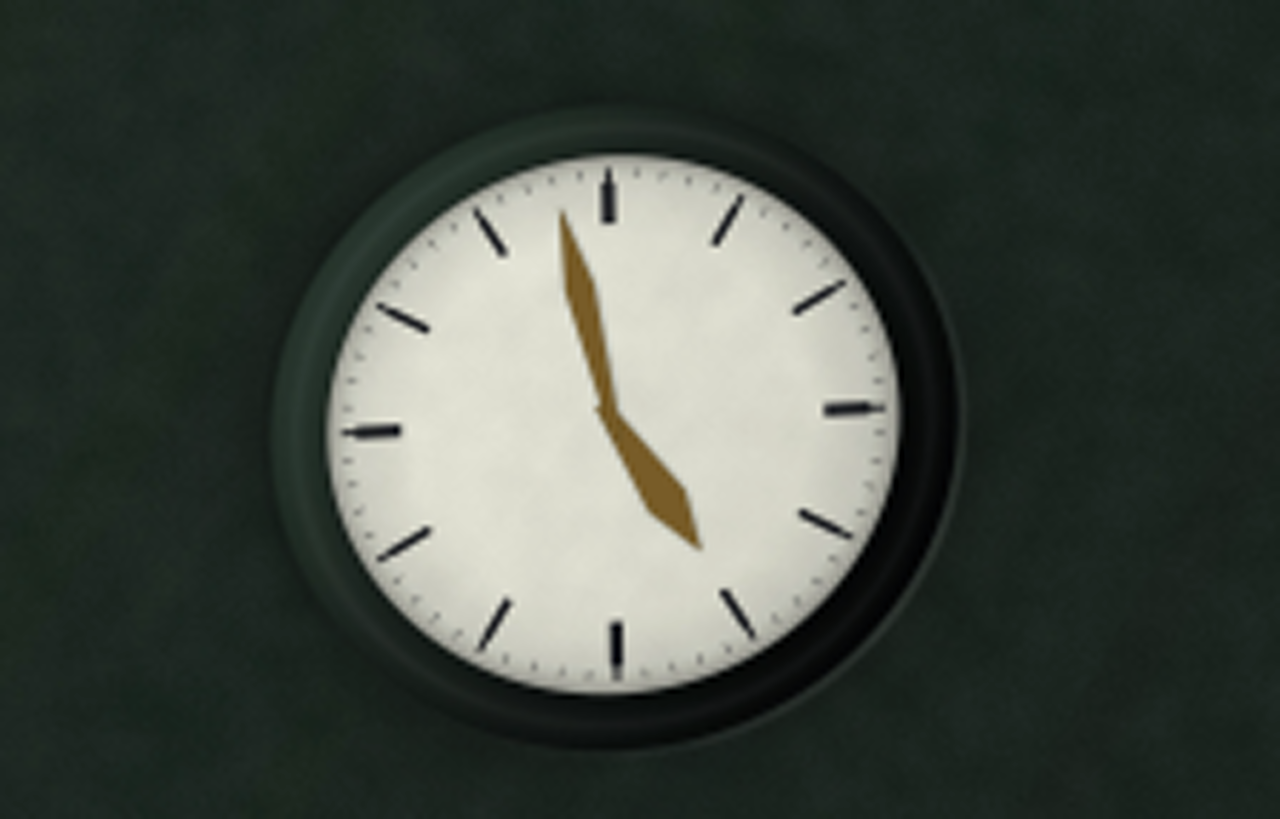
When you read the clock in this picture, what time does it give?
4:58
